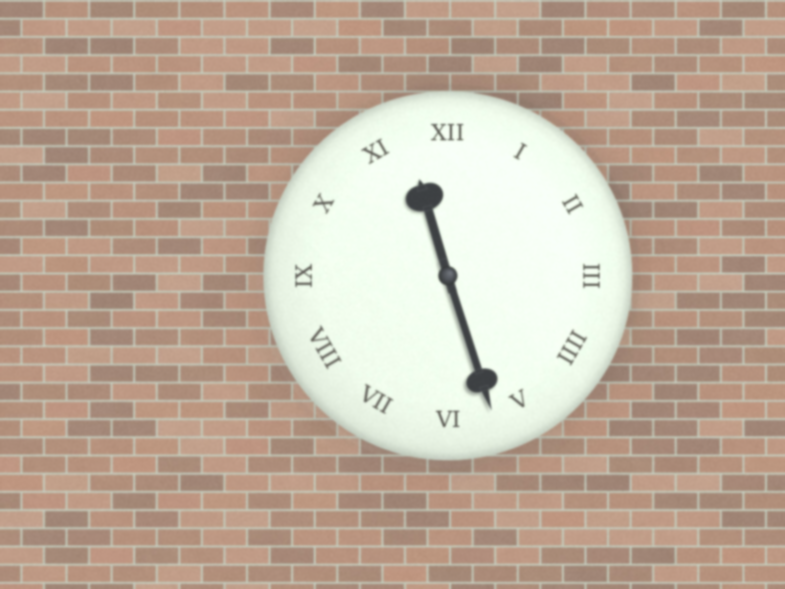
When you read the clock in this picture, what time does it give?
11:27
